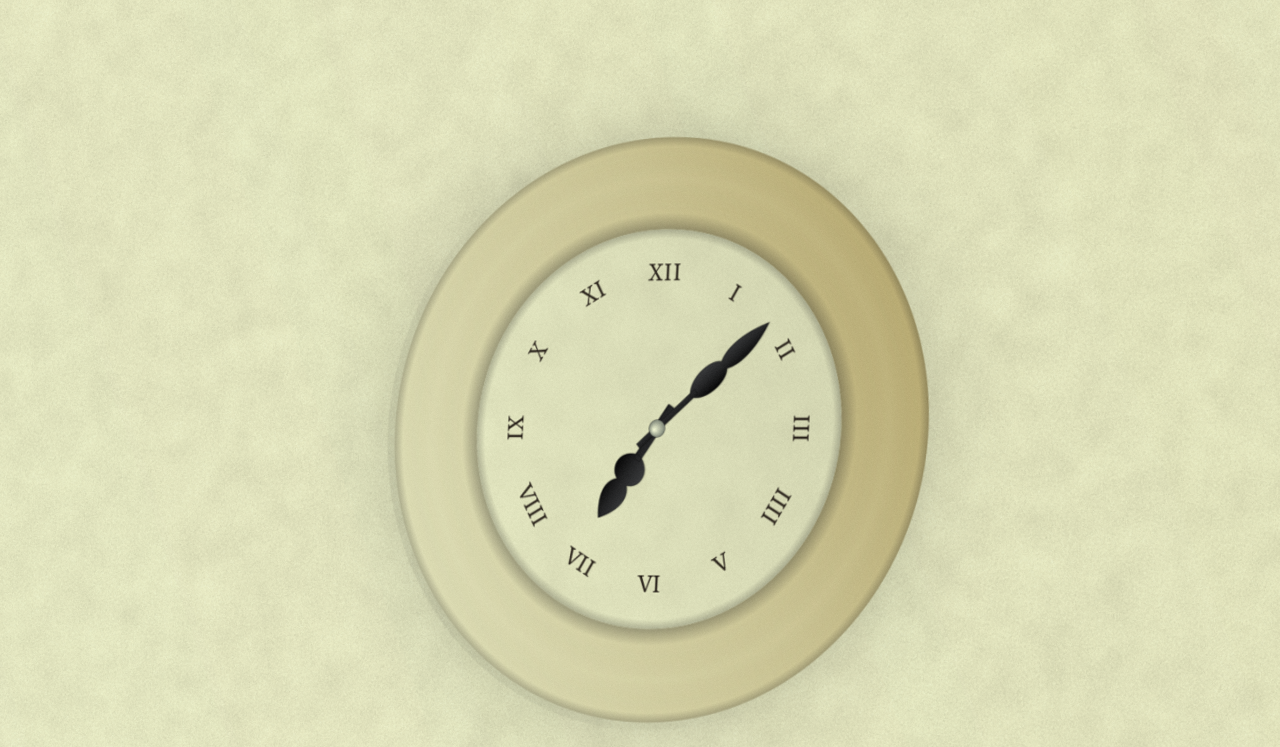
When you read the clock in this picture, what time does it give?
7:08
